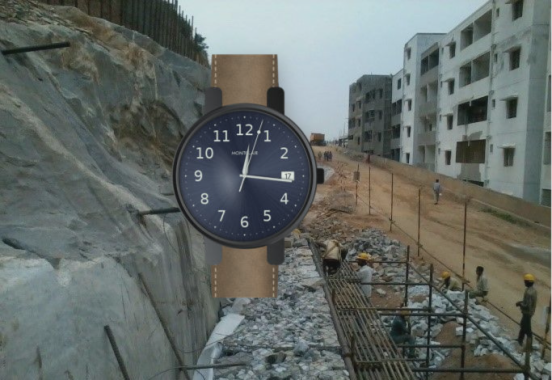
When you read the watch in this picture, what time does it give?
12:16:03
